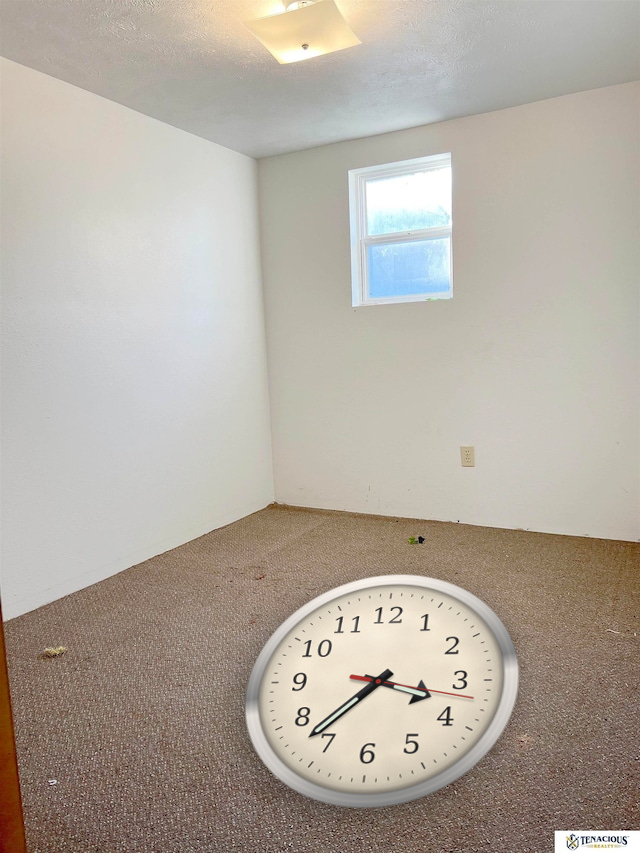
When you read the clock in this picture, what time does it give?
3:37:17
